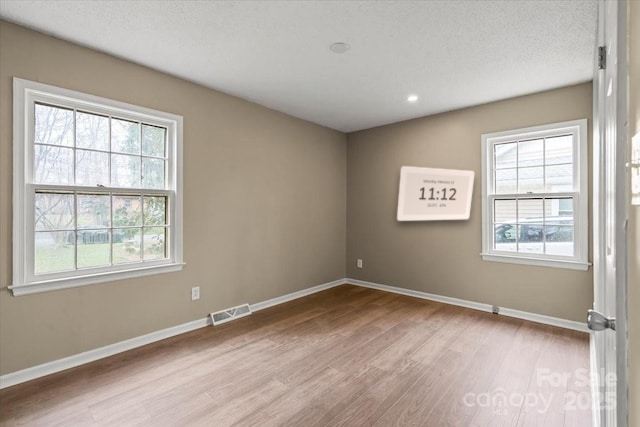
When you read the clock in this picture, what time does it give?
11:12
